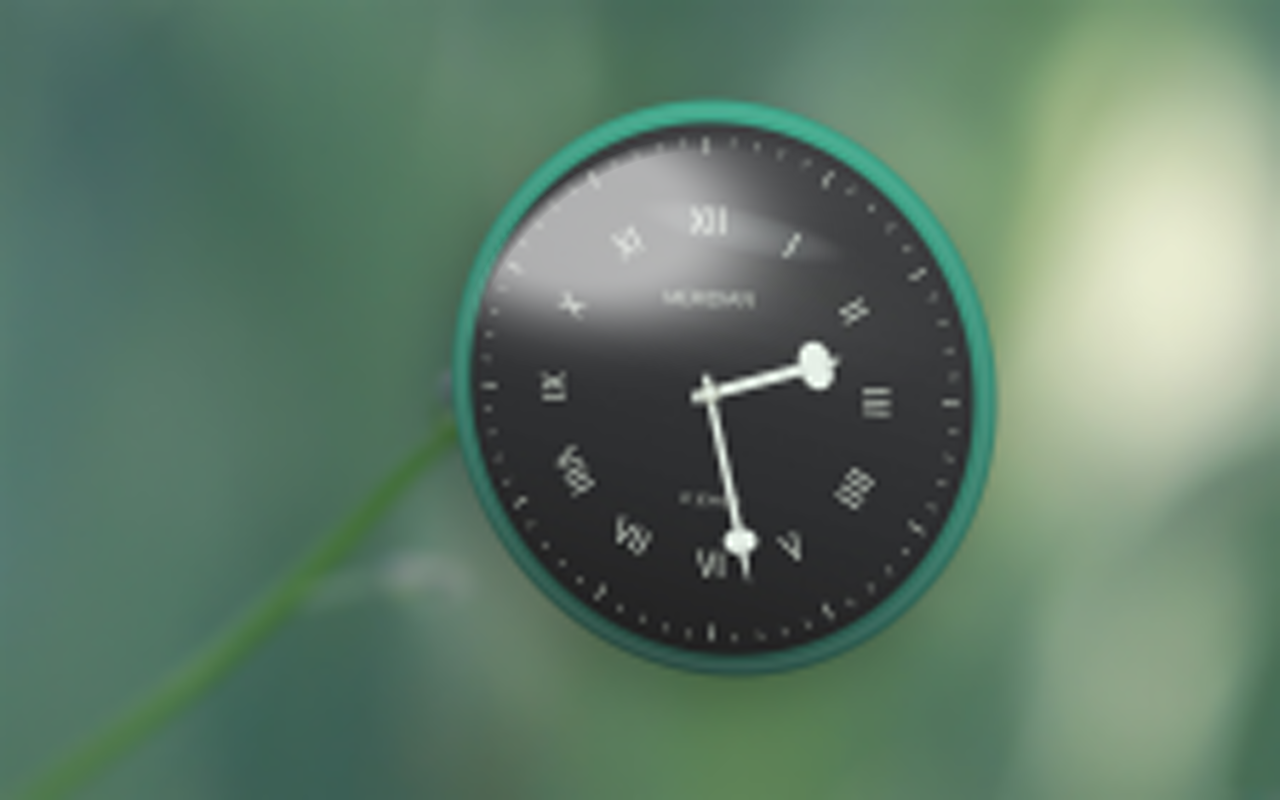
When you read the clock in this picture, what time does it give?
2:28
